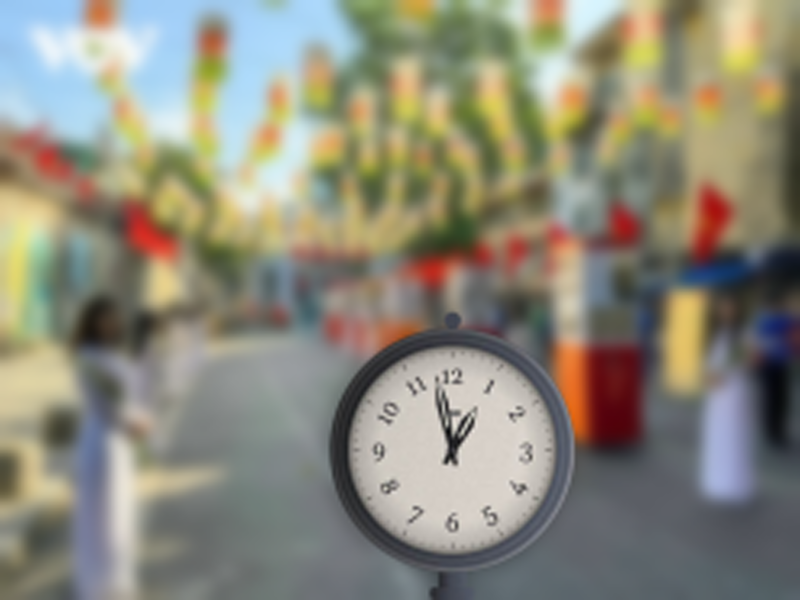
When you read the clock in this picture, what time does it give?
12:58
